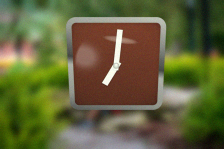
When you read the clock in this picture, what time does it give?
7:01
